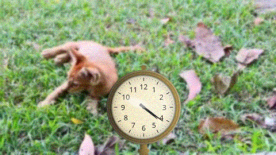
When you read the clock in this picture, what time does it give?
4:21
